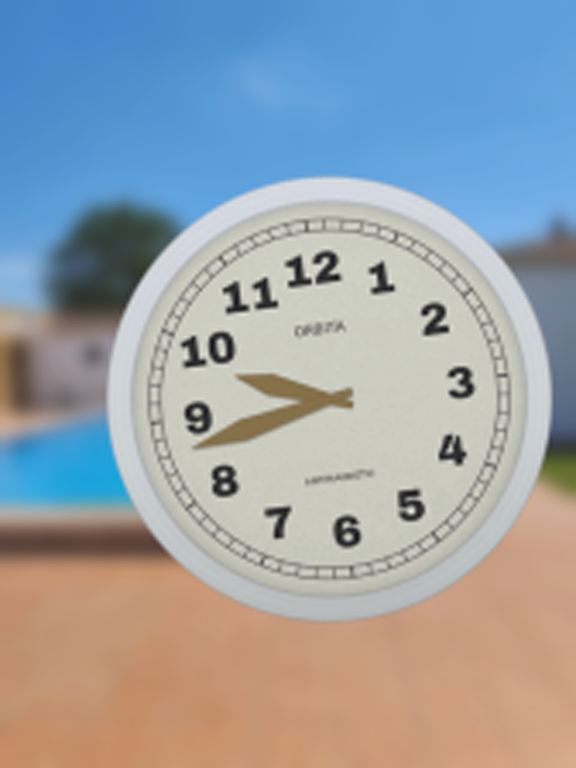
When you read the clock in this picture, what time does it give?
9:43
